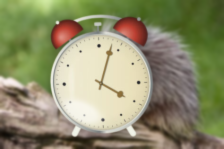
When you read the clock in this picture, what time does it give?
4:03
